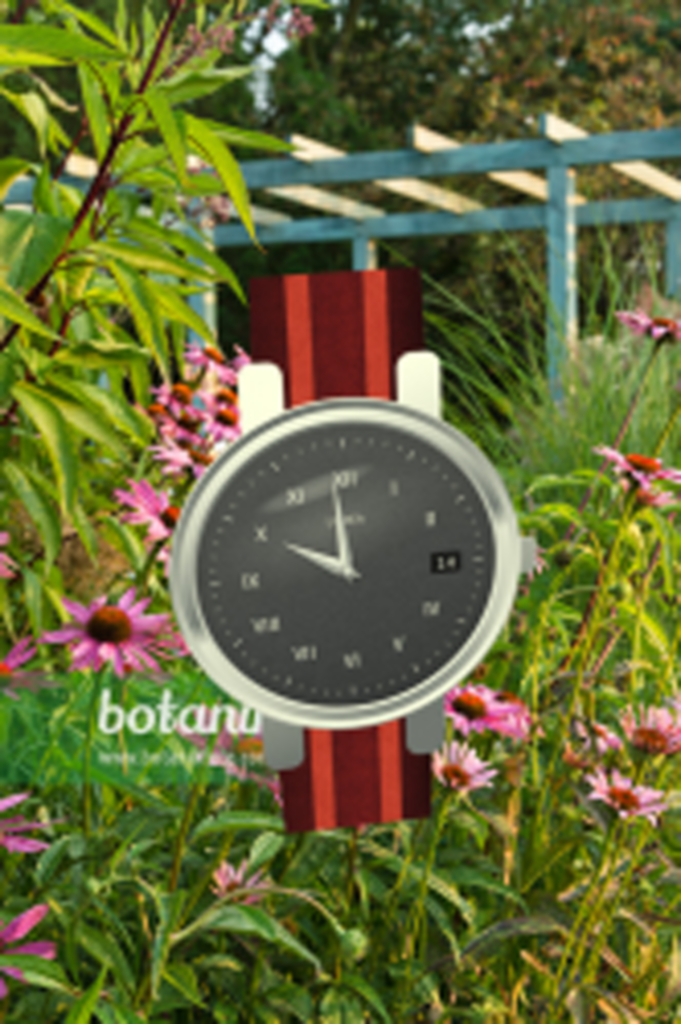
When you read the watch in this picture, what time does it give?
9:59
